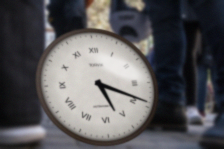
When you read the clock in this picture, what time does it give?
5:19
